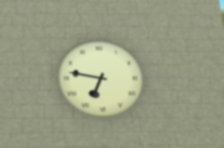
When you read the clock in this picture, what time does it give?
6:47
